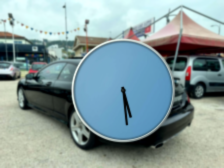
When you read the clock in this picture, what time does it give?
5:29
